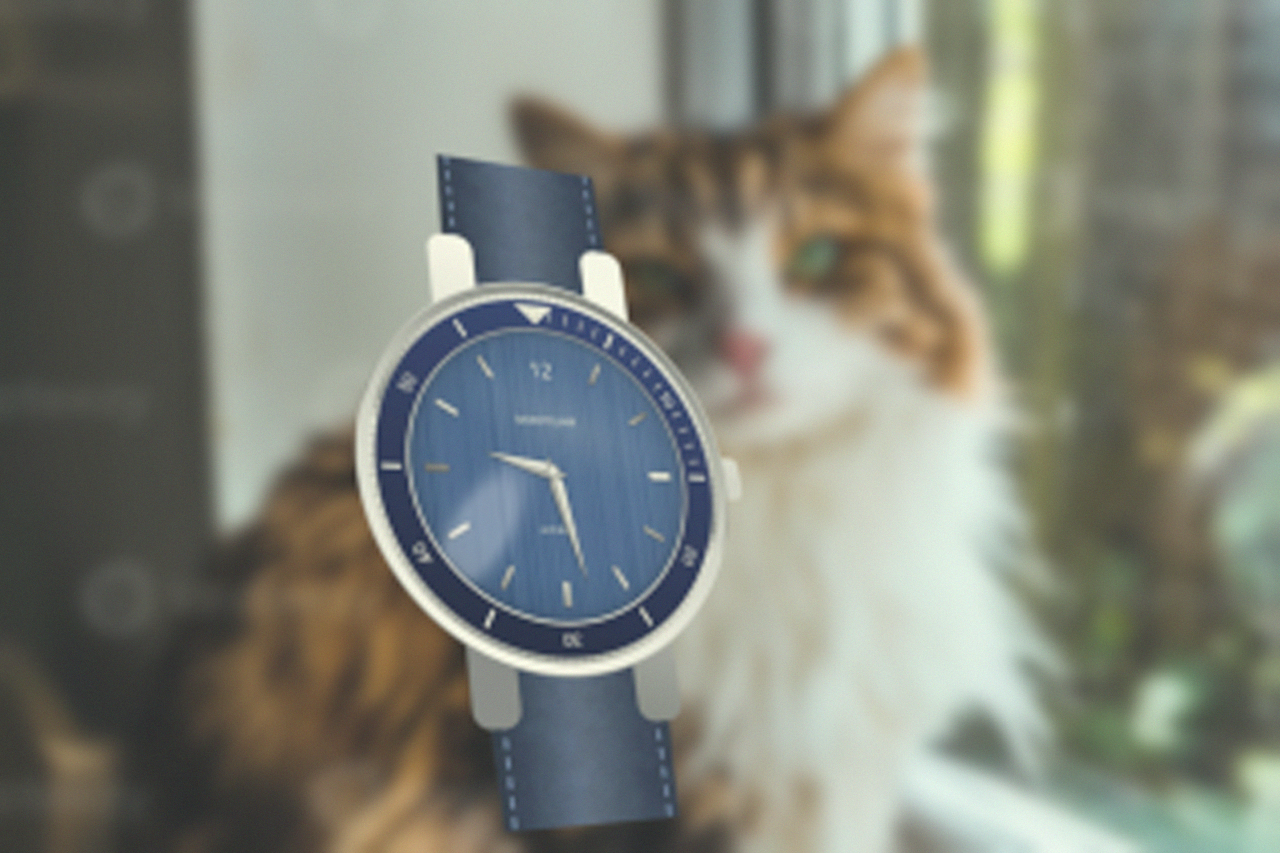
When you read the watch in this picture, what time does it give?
9:28
